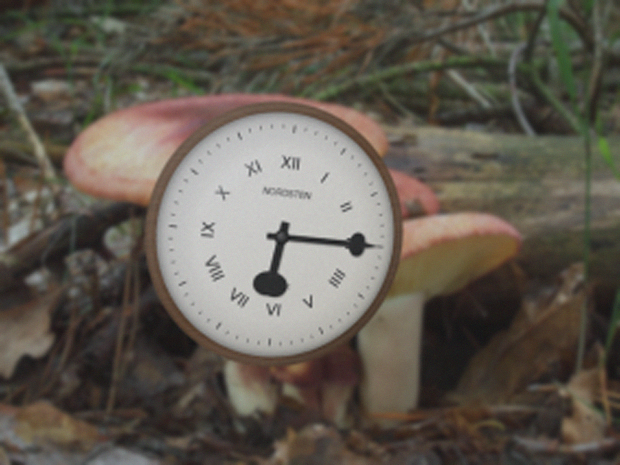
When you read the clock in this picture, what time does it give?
6:15
